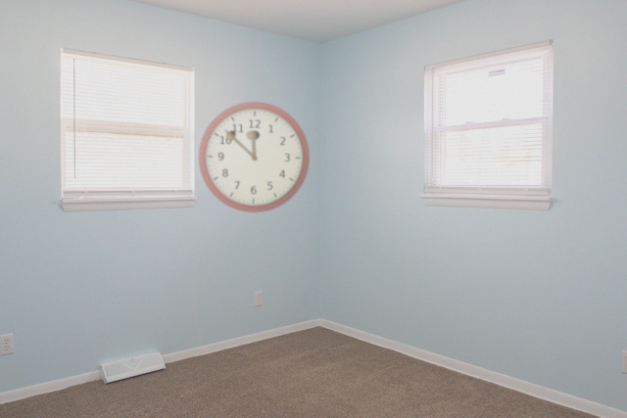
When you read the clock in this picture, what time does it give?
11:52
